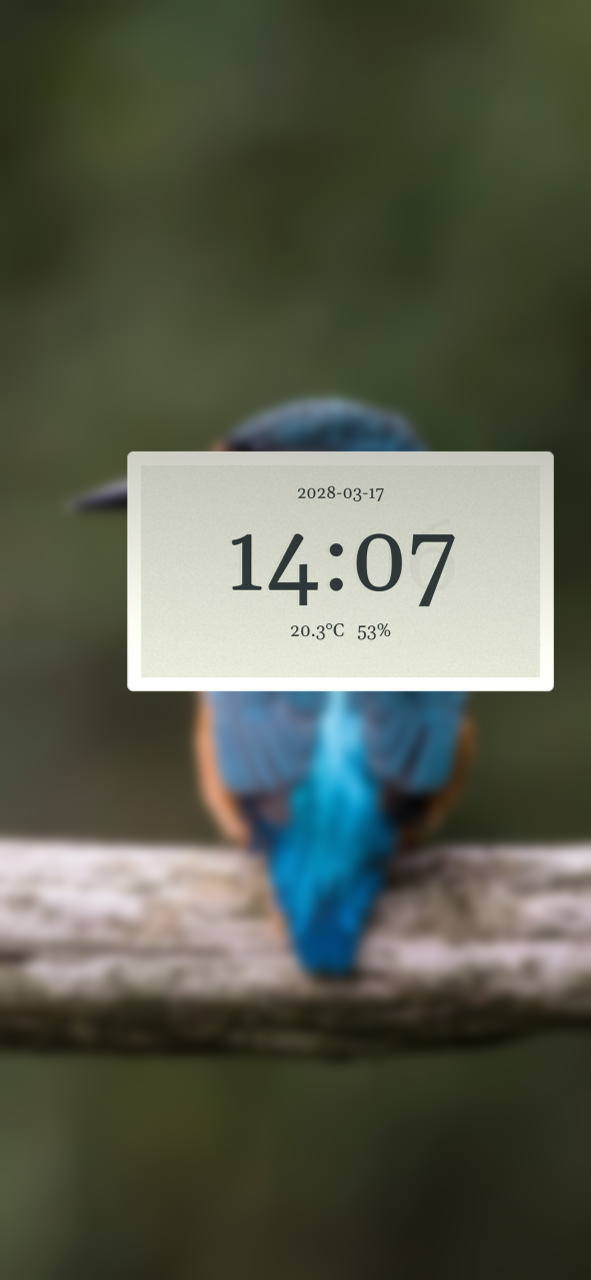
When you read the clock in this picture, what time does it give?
14:07
